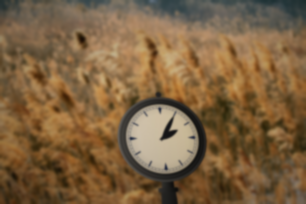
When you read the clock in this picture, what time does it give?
2:05
